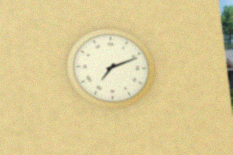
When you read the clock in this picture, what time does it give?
7:11
